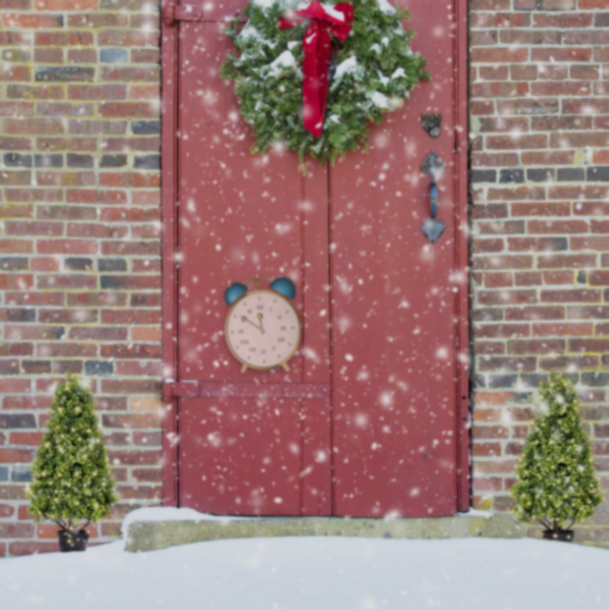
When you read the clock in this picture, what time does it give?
11:51
